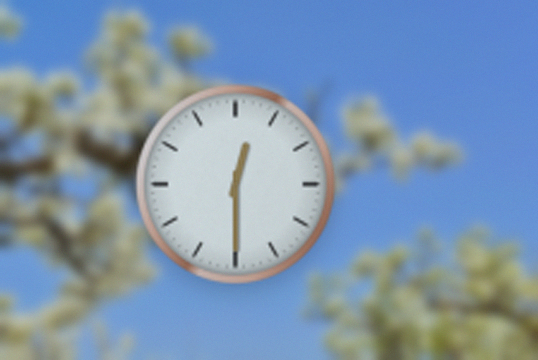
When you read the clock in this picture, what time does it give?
12:30
